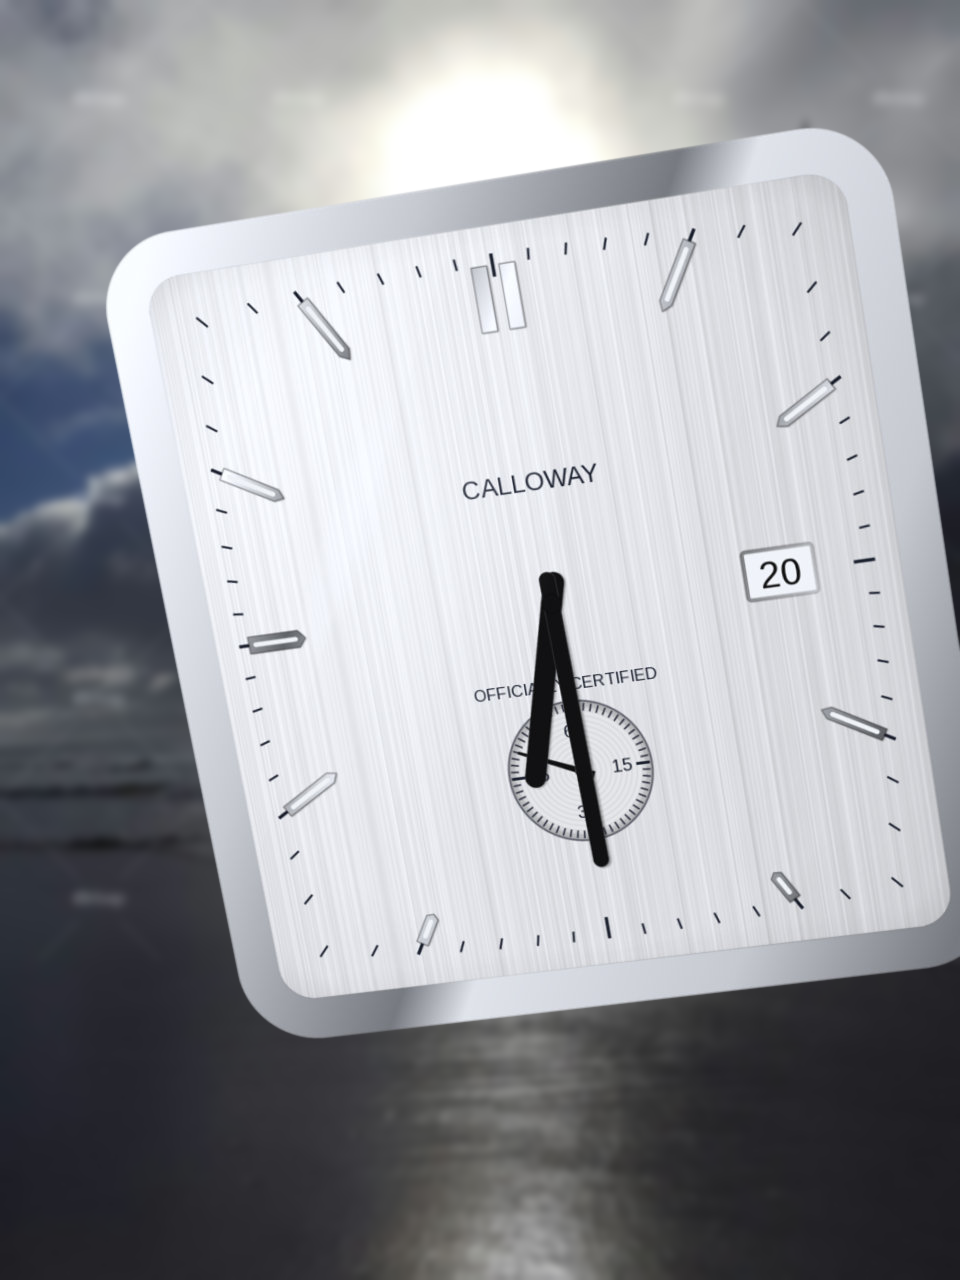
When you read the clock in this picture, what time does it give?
6:29:49
